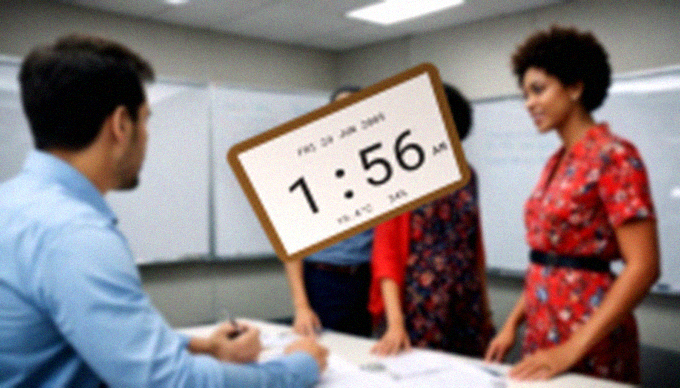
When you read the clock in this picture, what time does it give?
1:56
